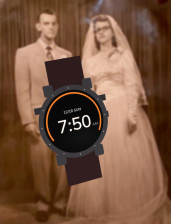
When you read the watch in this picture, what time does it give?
7:50
